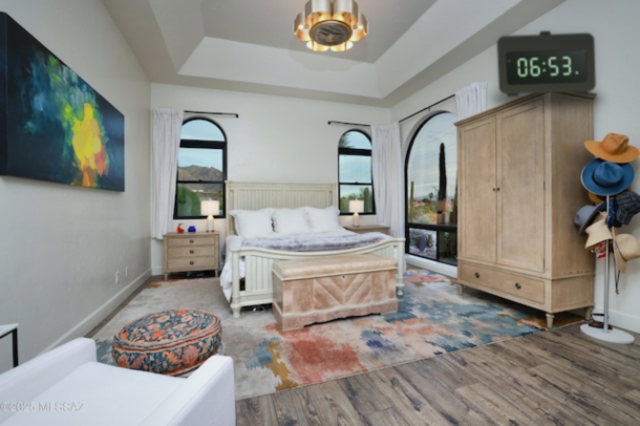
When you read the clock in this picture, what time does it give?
6:53
